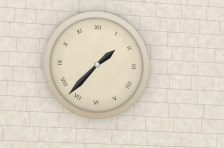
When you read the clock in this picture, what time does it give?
1:37
